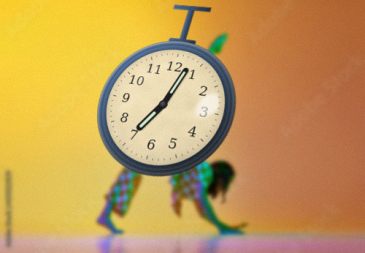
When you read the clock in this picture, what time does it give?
7:03
